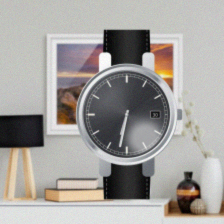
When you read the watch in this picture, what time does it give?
6:32
